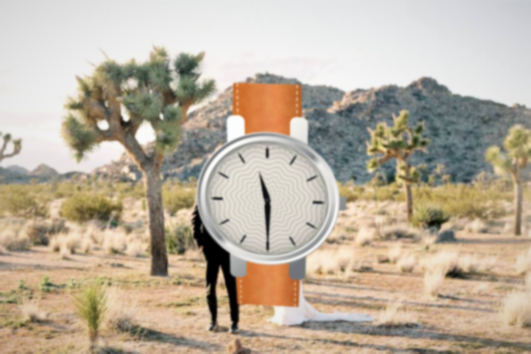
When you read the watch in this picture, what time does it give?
11:30
